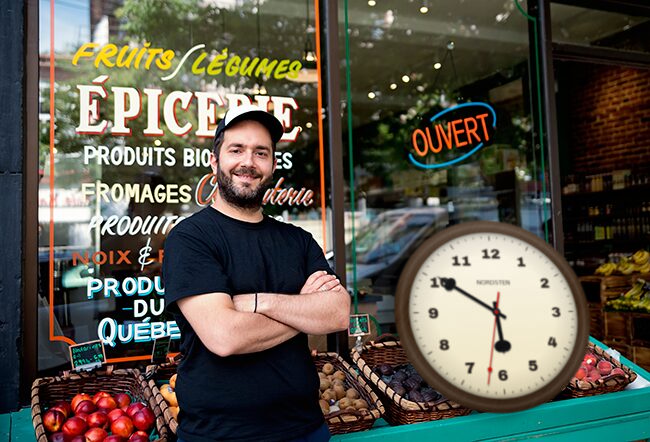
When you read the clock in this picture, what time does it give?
5:50:32
